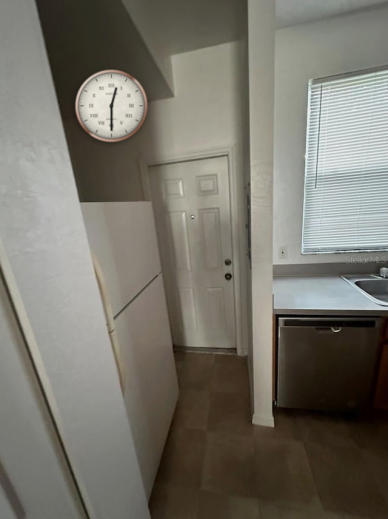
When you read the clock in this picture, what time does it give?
12:30
